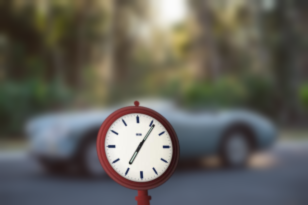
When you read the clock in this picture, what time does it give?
7:06
